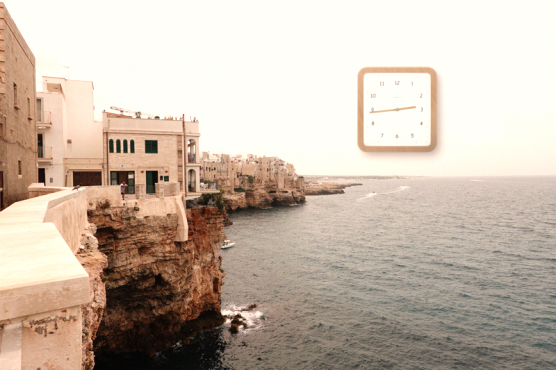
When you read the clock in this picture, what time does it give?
2:44
